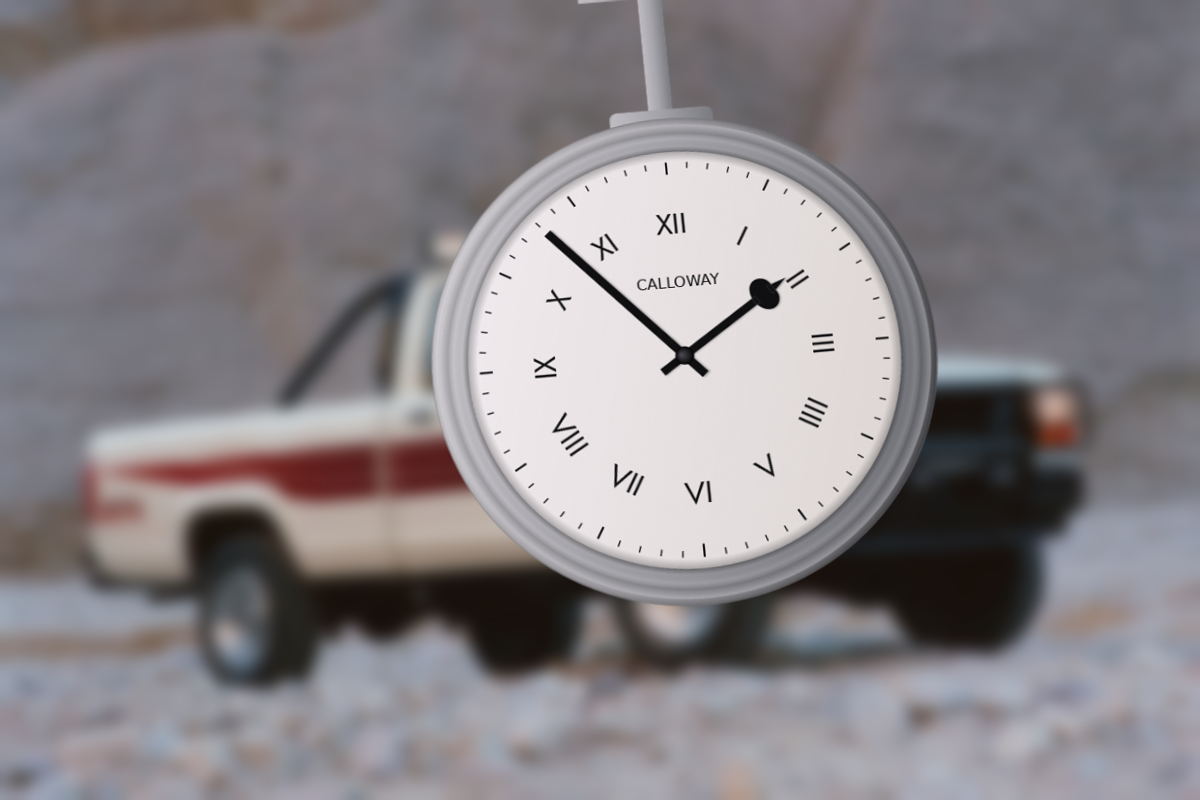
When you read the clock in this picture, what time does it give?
1:53
